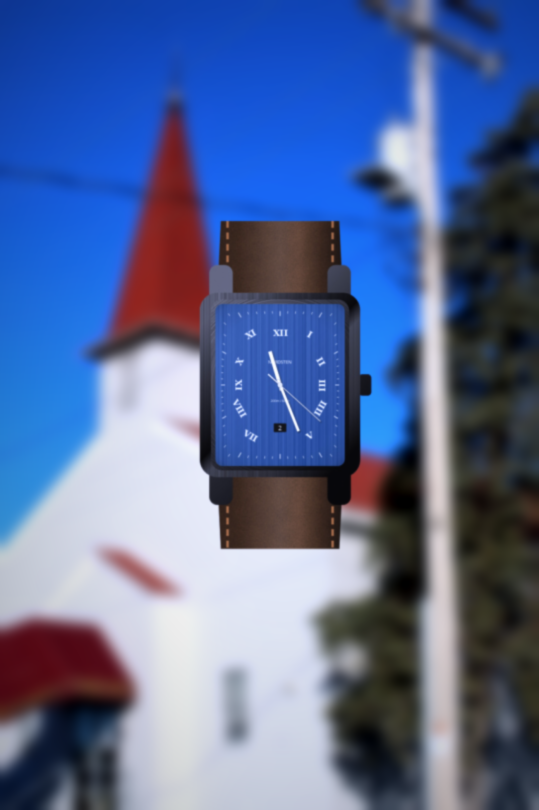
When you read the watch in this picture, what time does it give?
11:26:22
